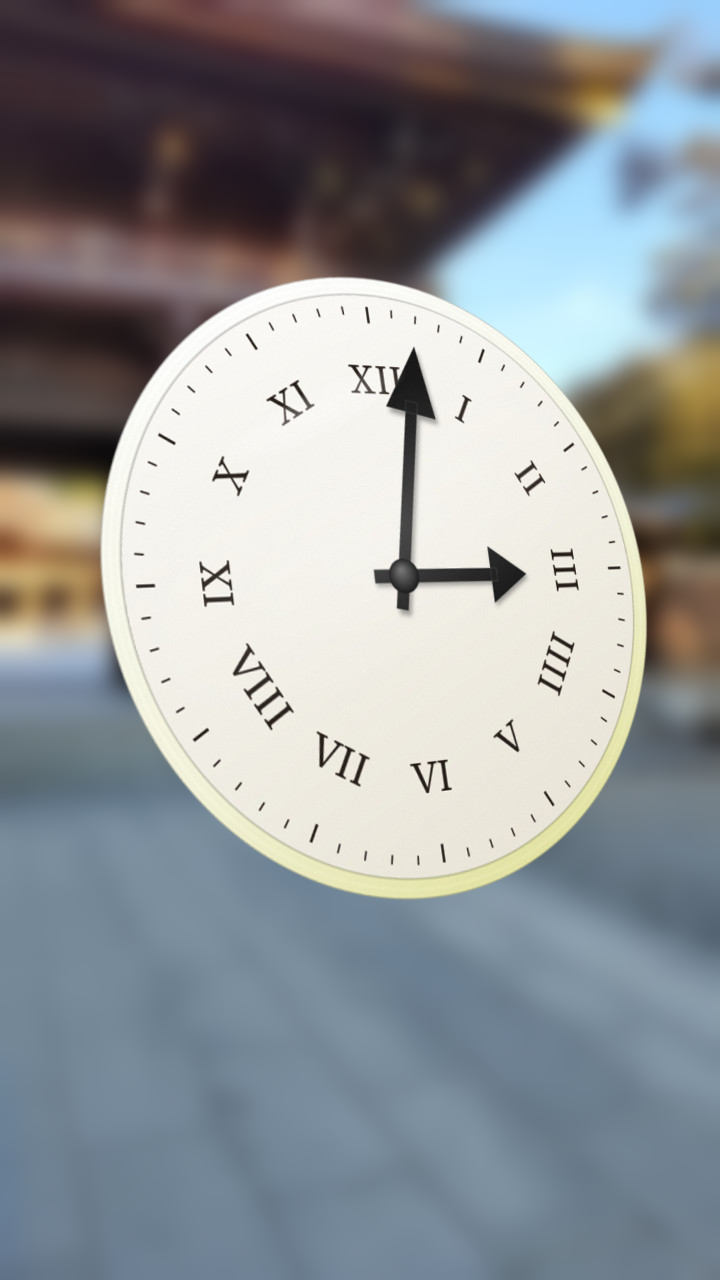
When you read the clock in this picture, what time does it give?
3:02
